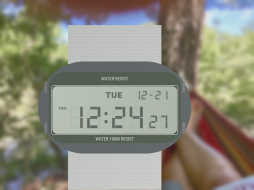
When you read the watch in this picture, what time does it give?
12:24:27
